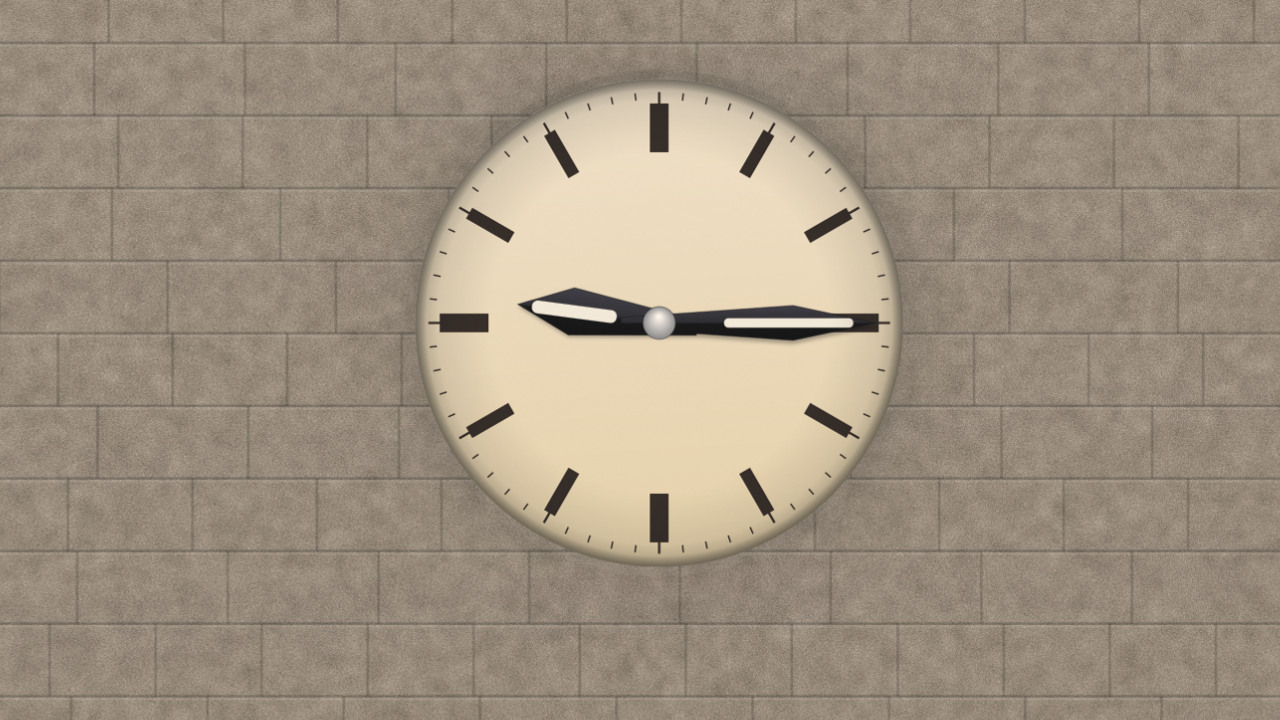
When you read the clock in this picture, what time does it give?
9:15
